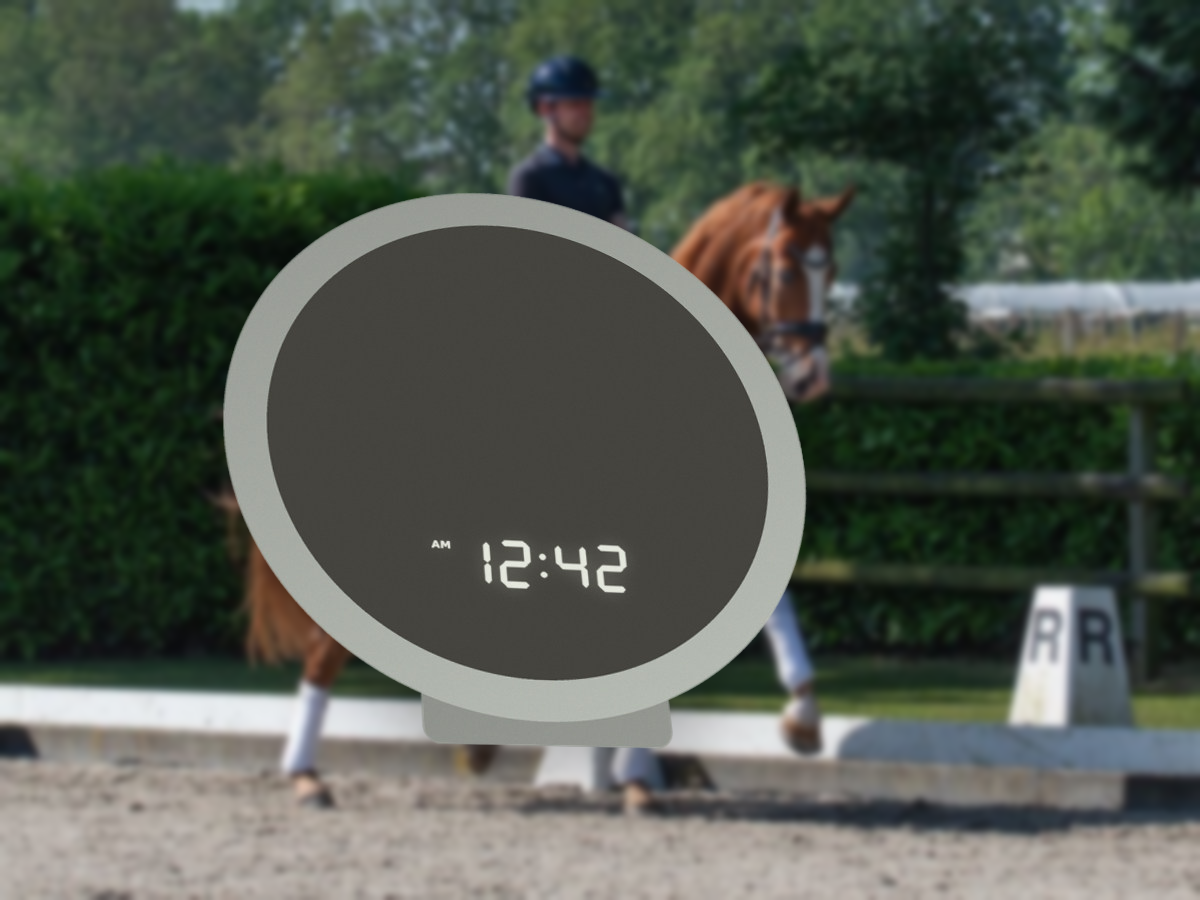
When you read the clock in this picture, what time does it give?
12:42
